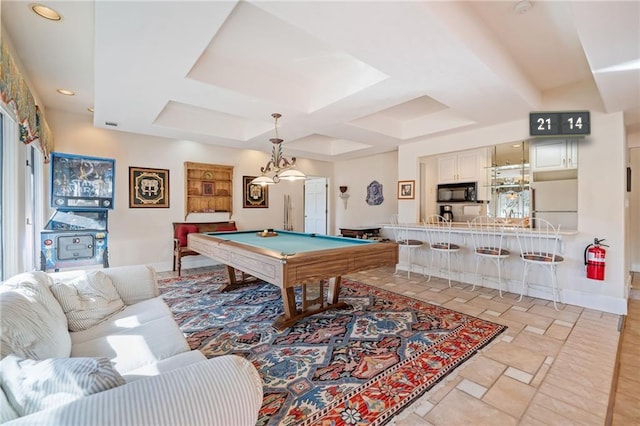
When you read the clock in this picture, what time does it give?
21:14
